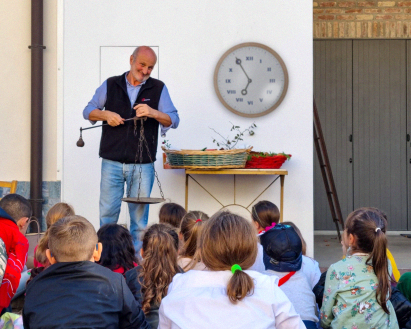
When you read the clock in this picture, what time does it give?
6:55
